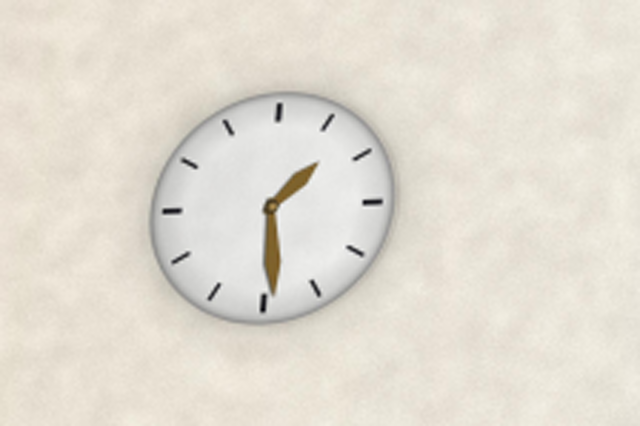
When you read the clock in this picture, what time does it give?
1:29
